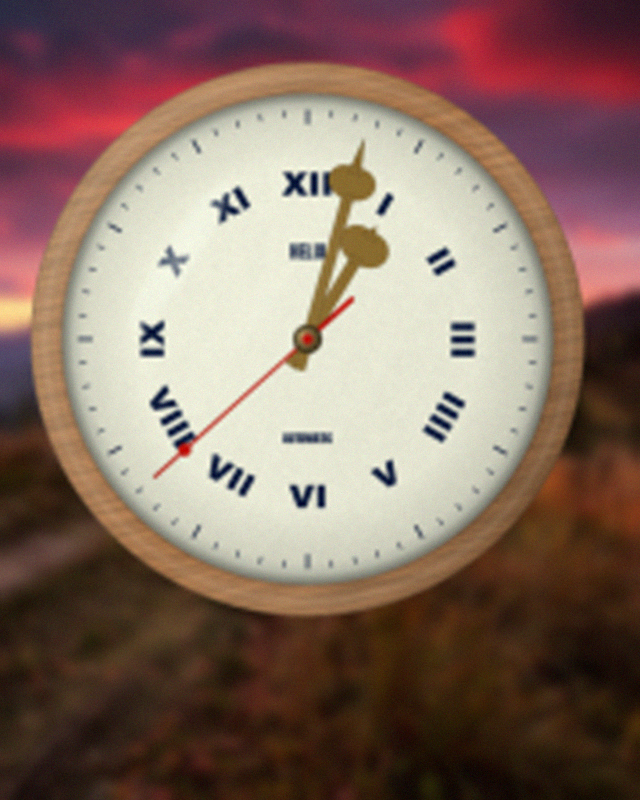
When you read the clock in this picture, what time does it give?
1:02:38
